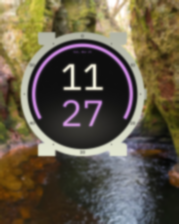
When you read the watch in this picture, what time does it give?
11:27
